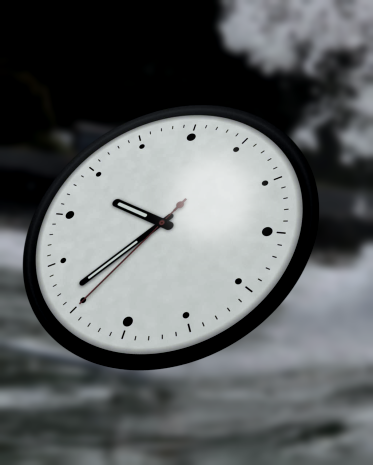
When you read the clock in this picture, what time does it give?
9:36:35
